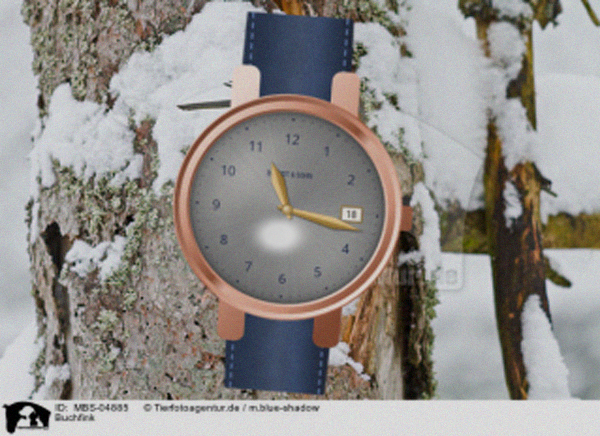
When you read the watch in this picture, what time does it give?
11:17
